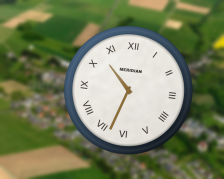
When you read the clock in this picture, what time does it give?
10:33
